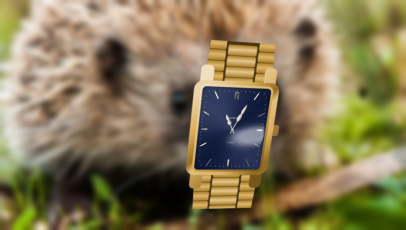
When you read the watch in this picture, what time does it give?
11:04
